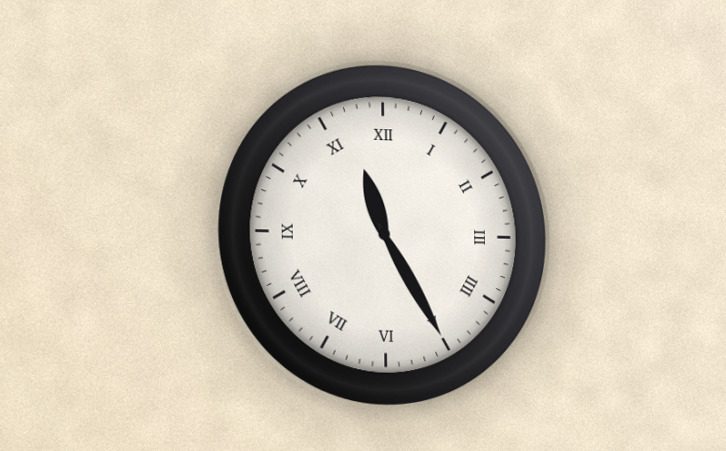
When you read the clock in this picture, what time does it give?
11:25
